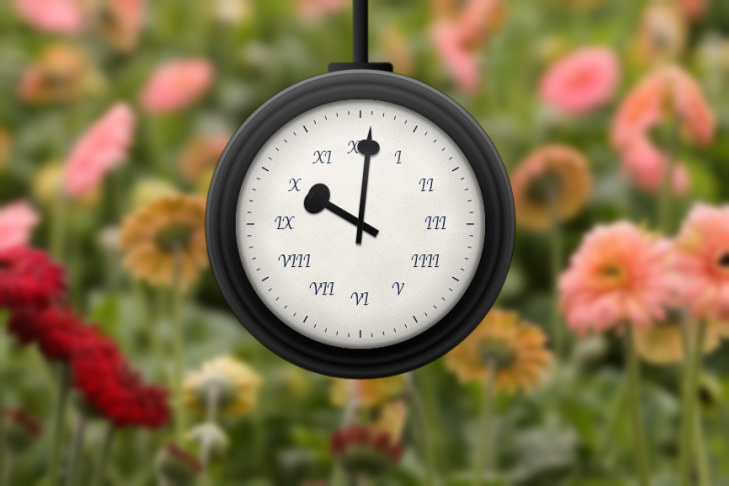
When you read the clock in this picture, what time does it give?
10:01
